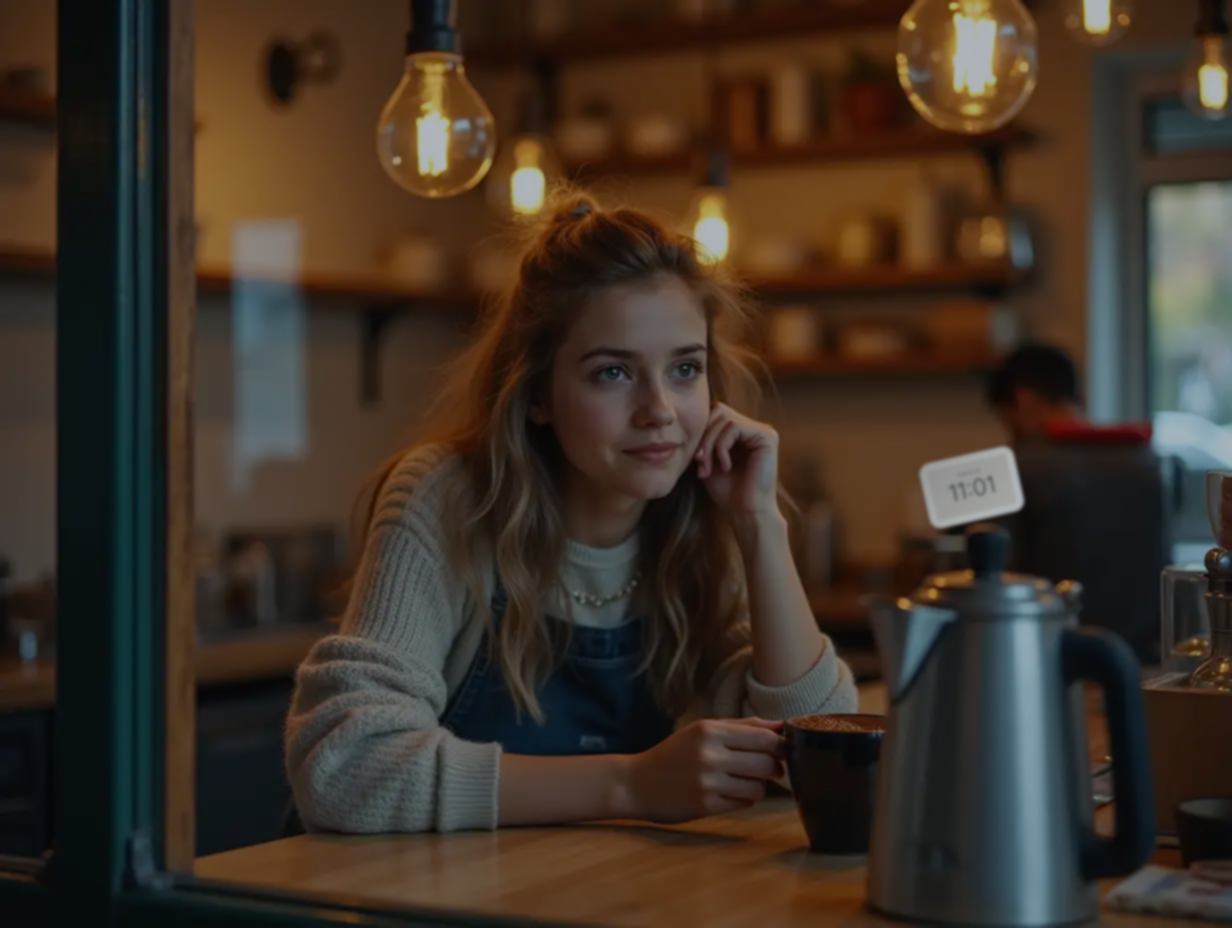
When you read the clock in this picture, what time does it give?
11:01
